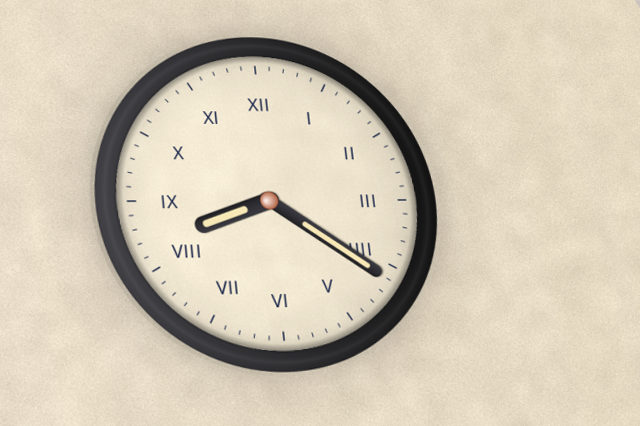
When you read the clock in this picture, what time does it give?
8:21
